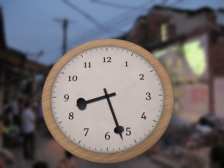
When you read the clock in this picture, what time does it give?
8:27
